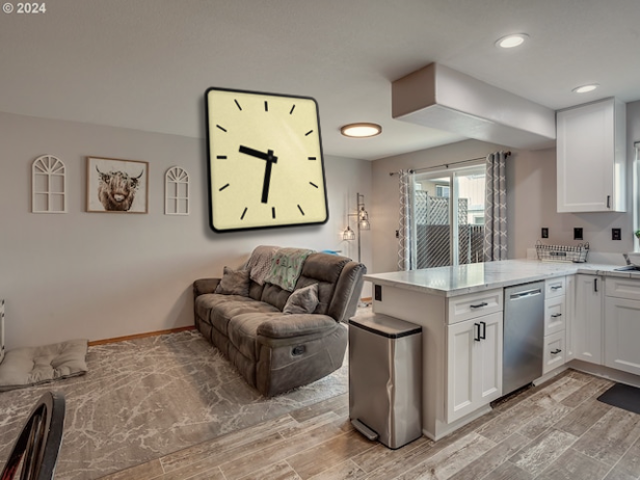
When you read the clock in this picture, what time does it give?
9:32
